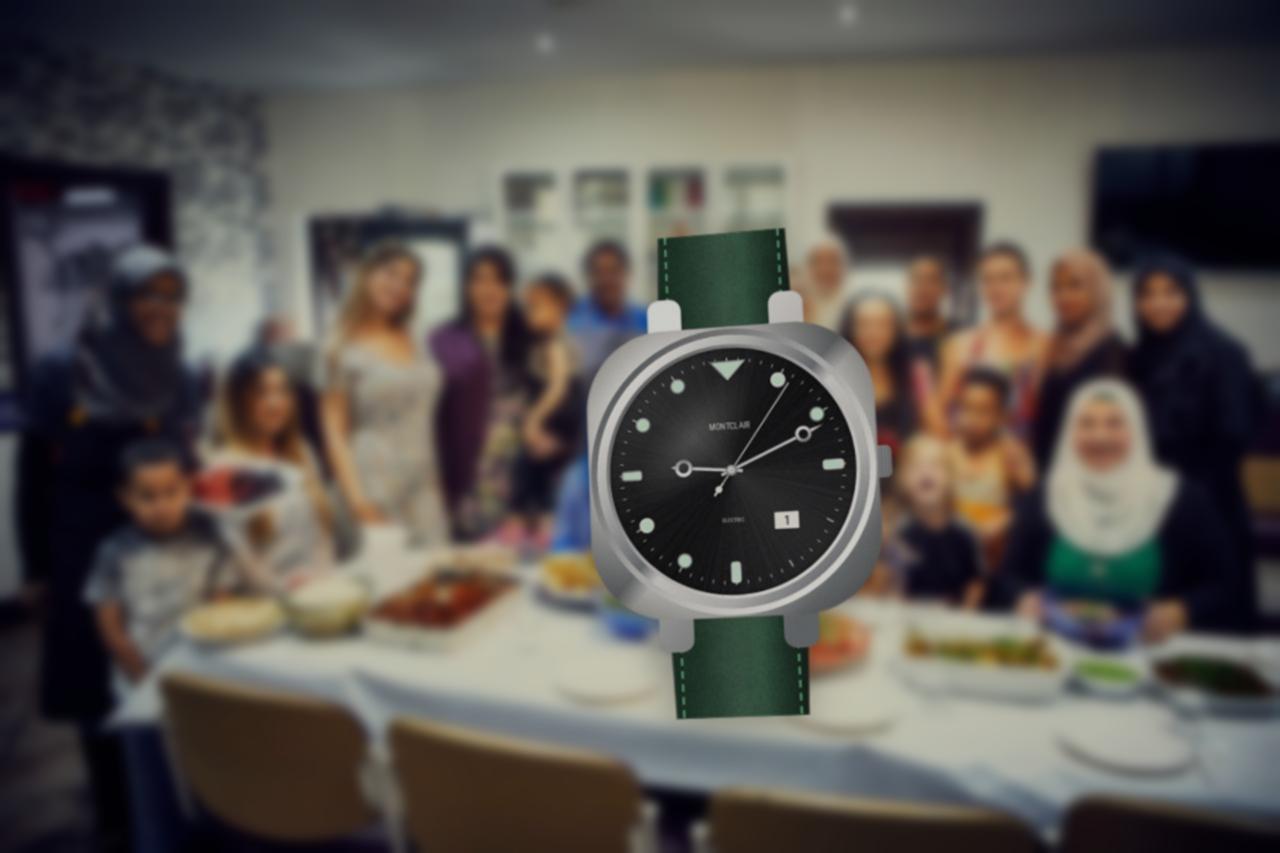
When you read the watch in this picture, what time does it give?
9:11:06
